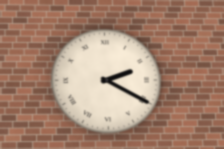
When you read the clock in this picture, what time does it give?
2:20
